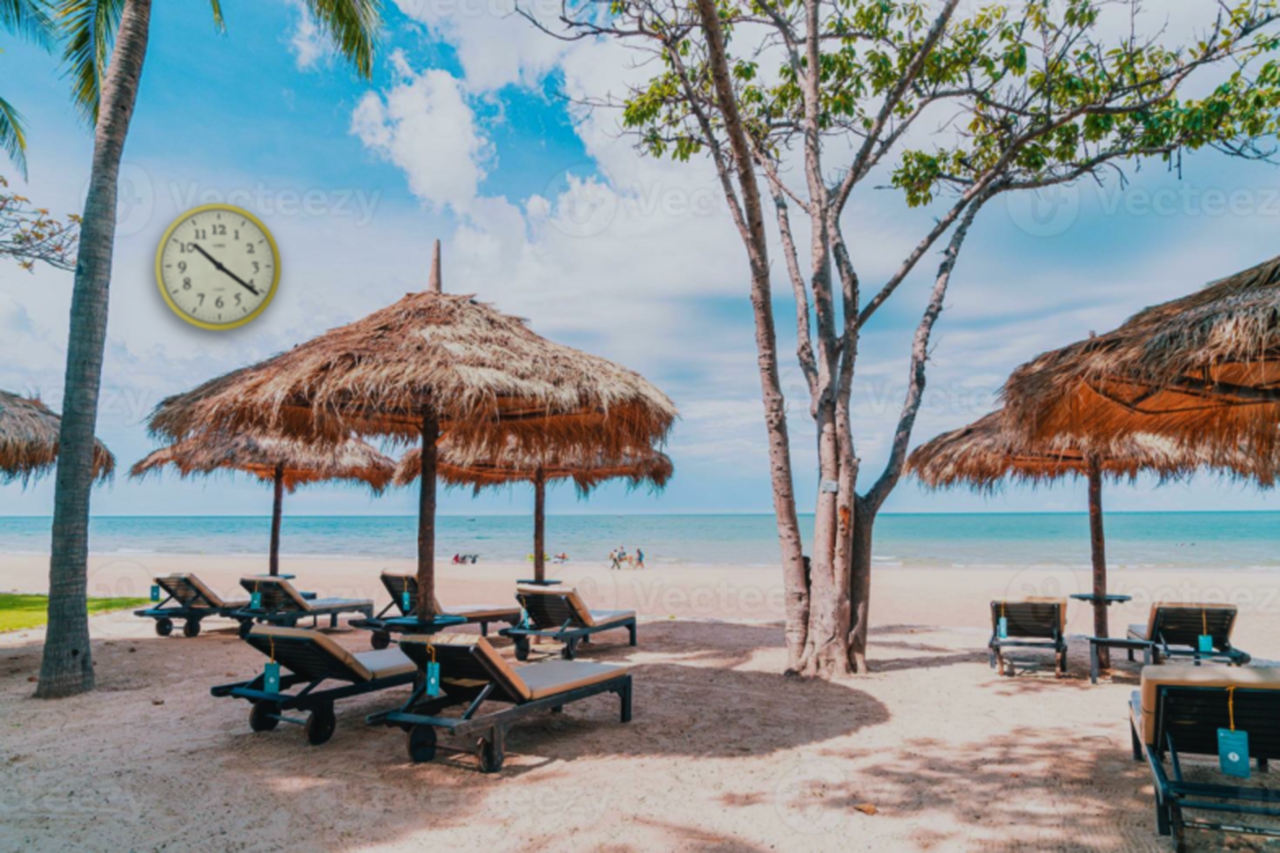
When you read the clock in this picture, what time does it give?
10:21
